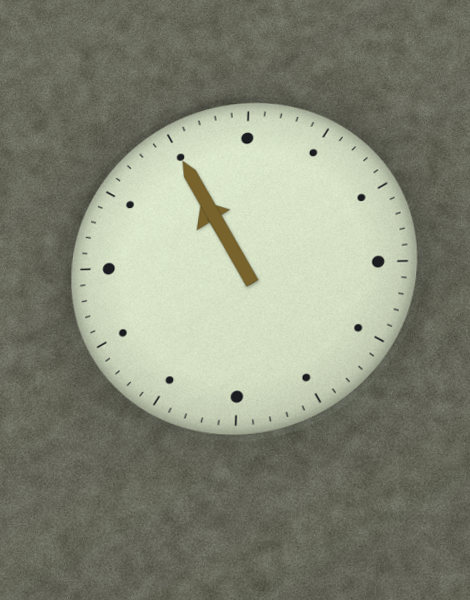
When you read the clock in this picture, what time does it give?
10:55
